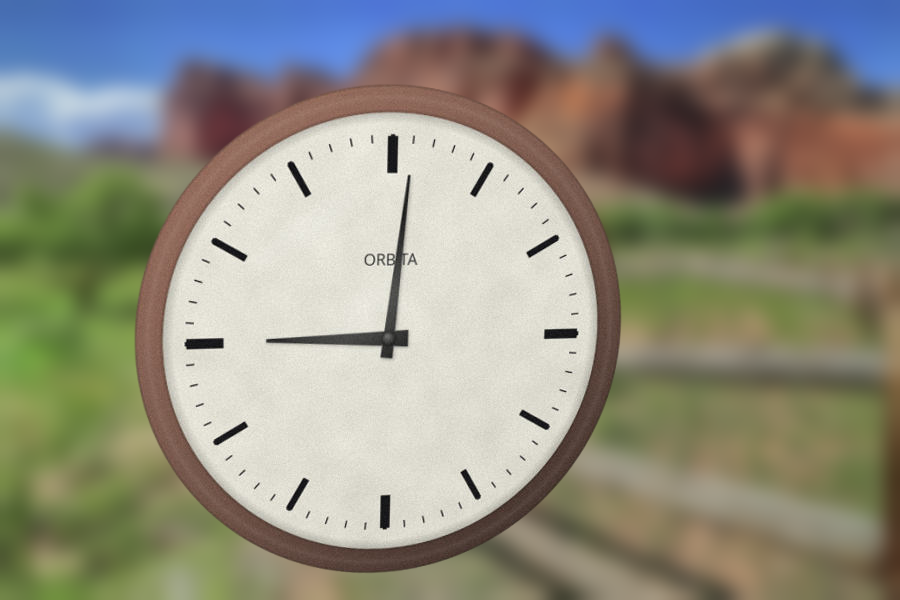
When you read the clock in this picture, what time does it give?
9:01
